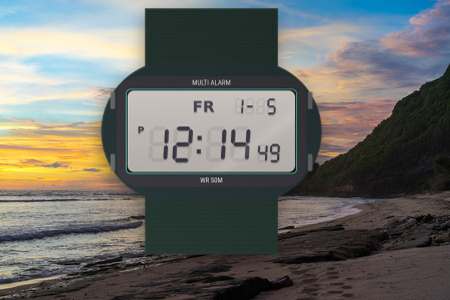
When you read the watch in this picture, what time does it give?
12:14:49
